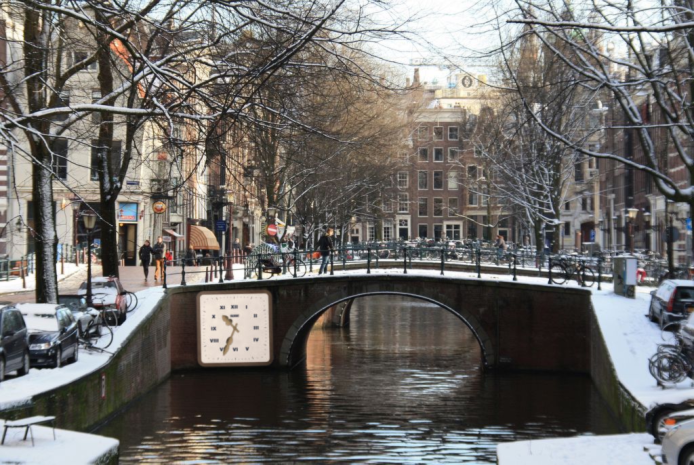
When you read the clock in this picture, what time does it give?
10:34
